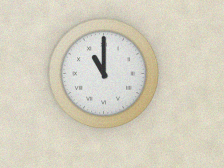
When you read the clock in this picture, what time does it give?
11:00
